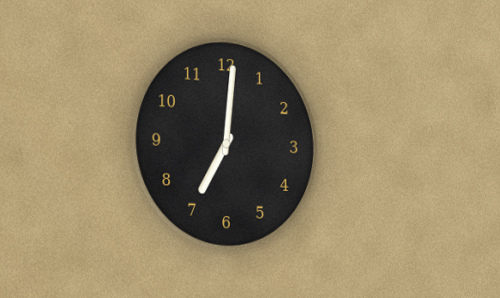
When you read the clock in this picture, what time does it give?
7:01
